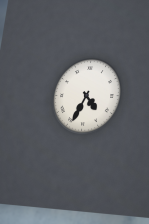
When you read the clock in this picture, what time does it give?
4:34
